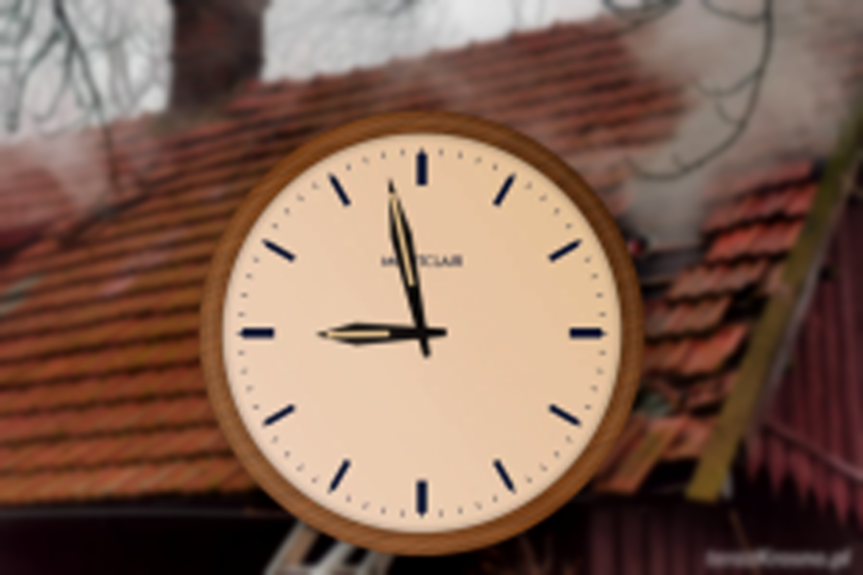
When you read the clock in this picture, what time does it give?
8:58
